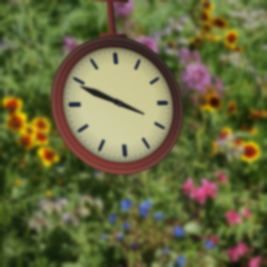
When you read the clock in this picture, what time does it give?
3:49
